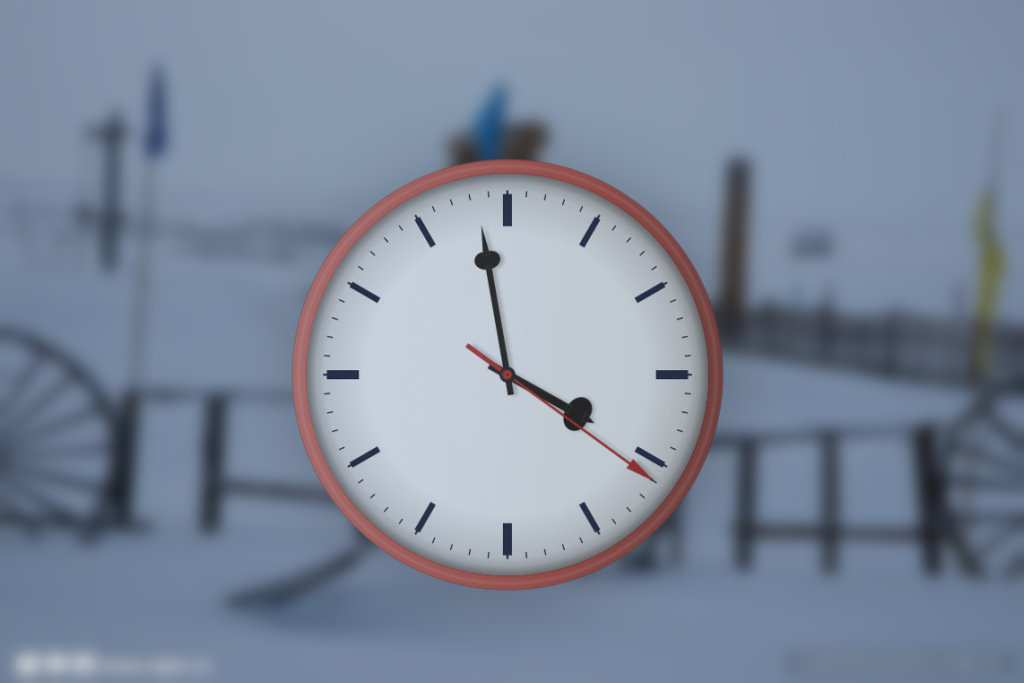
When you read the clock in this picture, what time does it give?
3:58:21
